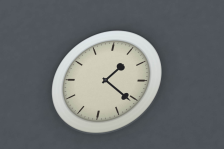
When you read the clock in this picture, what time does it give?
1:21
